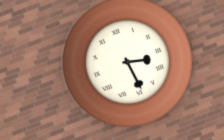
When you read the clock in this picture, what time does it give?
3:29
